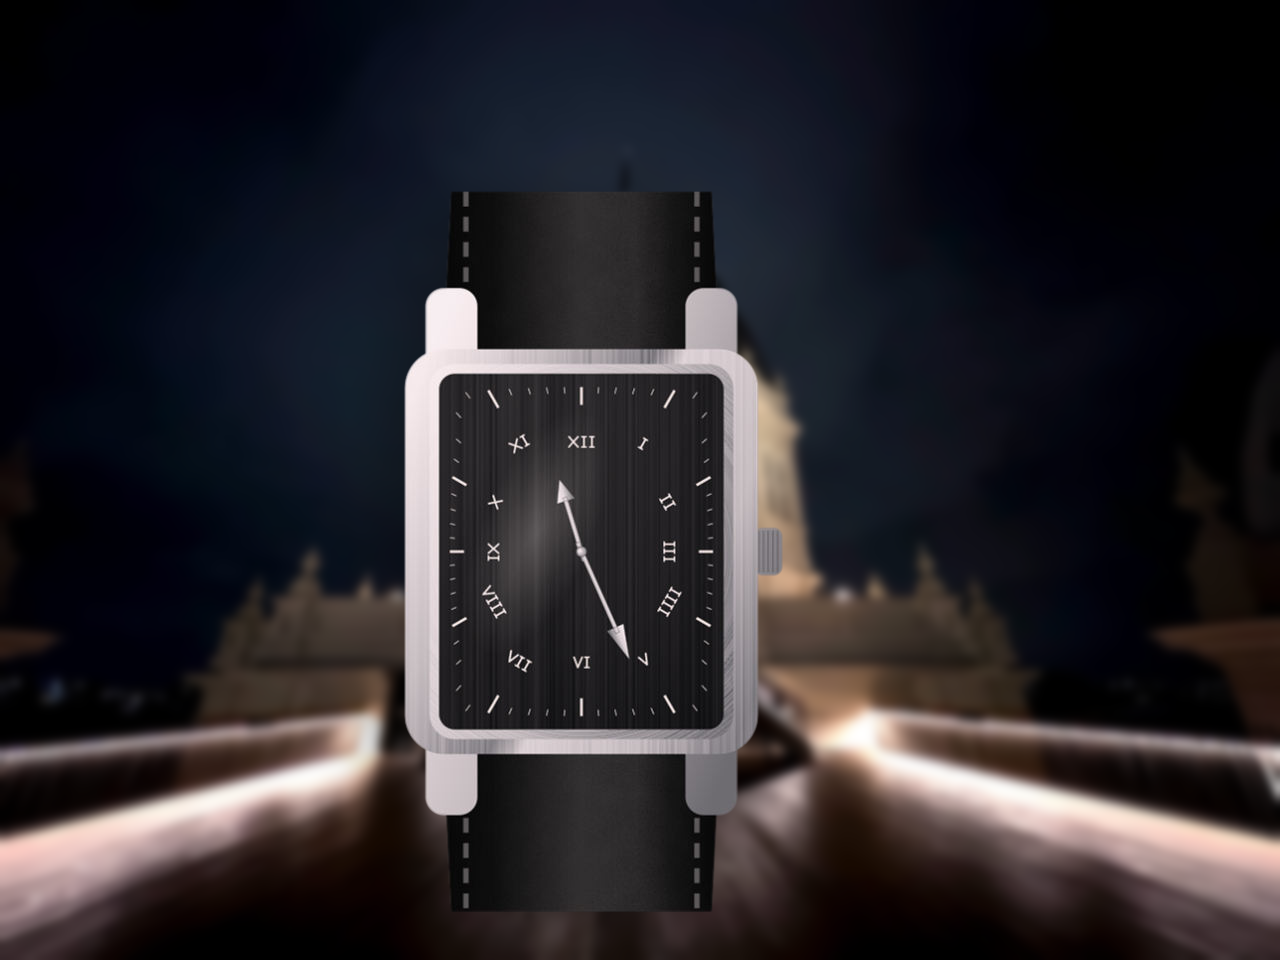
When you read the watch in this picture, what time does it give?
11:26
